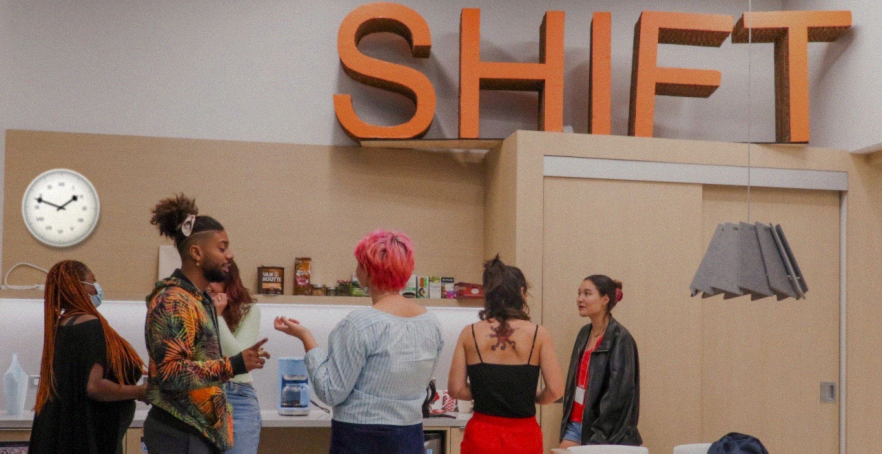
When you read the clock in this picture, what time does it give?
1:48
